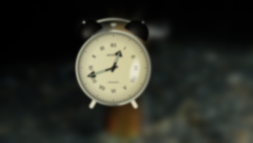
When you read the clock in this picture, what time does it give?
12:42
